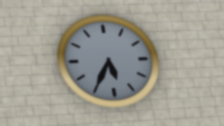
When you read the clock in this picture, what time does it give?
5:35
